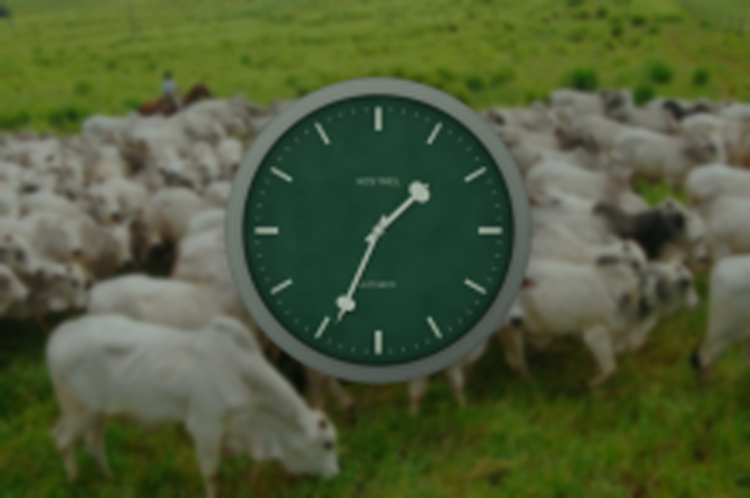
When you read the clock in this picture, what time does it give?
1:34
